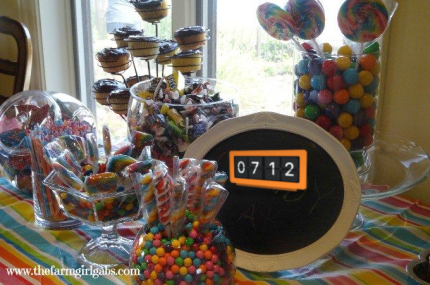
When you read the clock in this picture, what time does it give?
7:12
